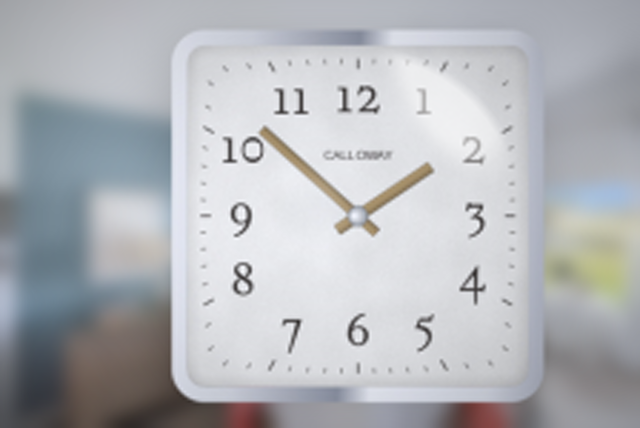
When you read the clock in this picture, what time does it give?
1:52
